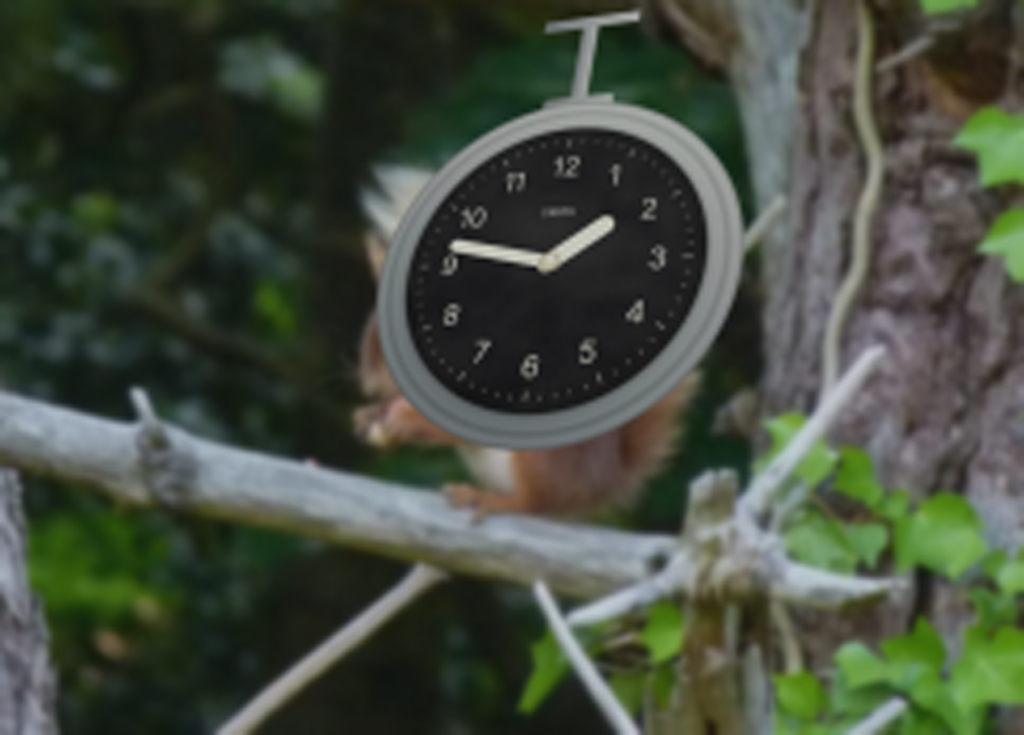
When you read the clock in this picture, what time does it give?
1:47
